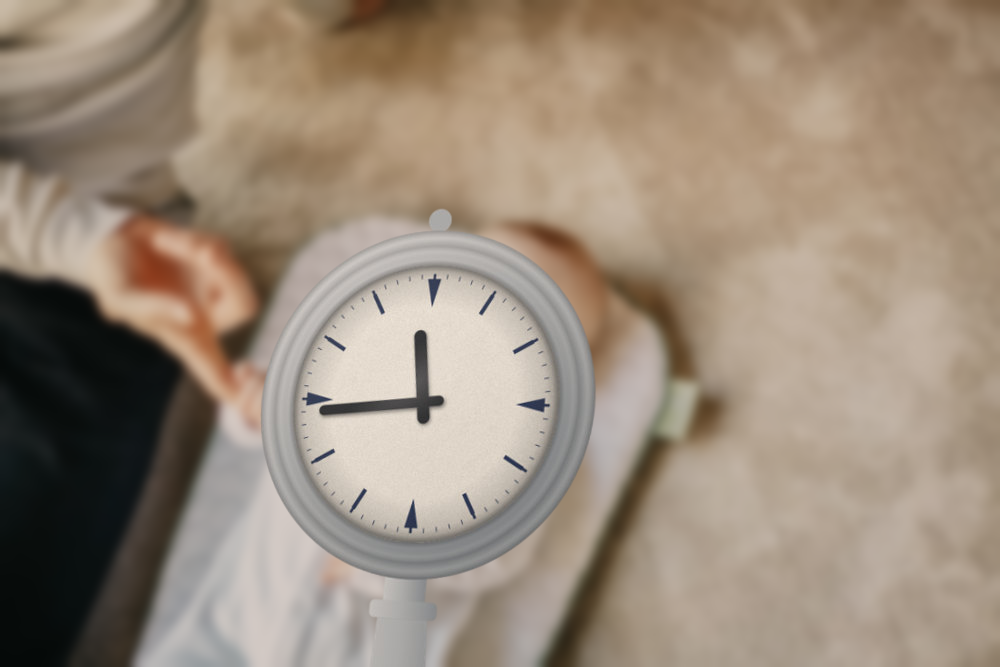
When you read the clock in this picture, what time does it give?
11:44
